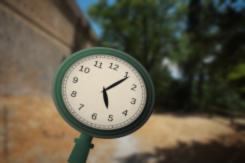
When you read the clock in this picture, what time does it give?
5:06
